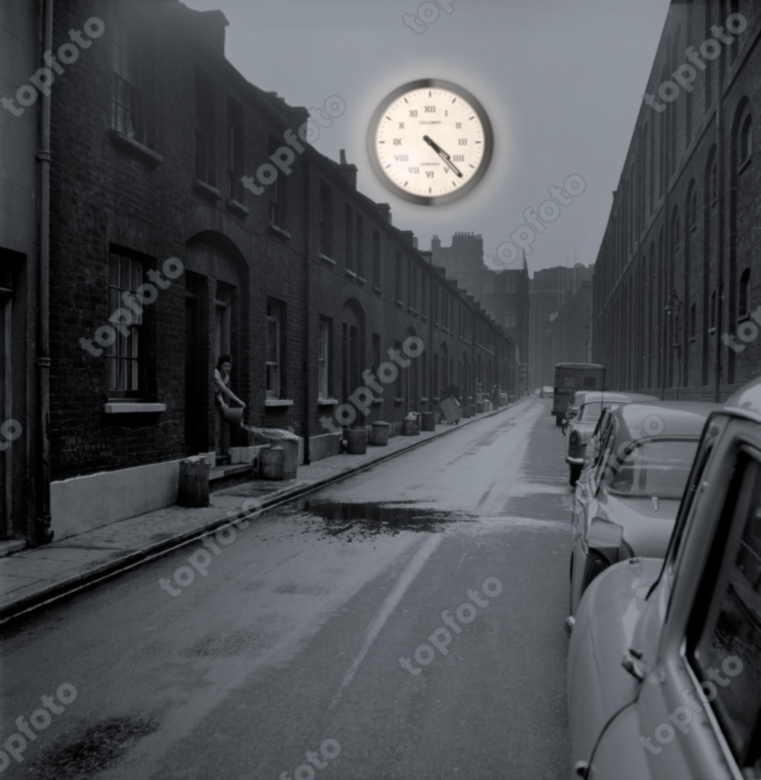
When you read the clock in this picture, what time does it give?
4:23
